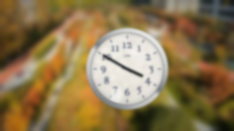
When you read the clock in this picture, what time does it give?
3:50
